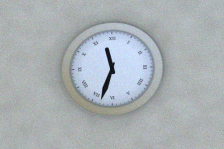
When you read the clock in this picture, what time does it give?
11:33
